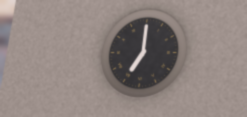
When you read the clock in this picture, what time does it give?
7:00
